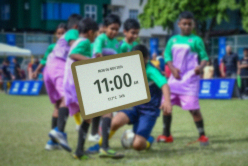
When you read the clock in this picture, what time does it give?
11:00
